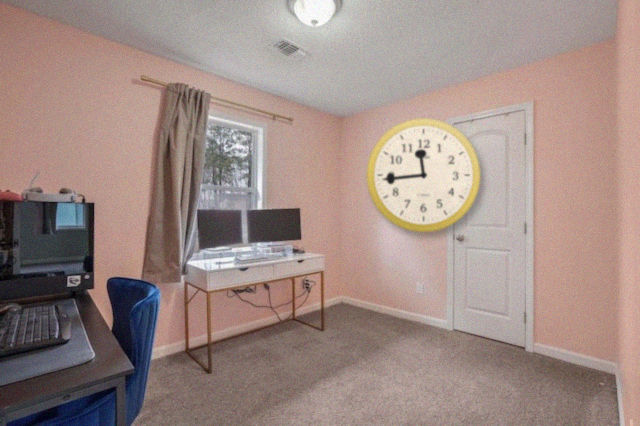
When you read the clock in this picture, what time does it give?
11:44
